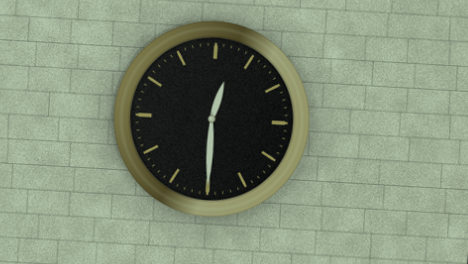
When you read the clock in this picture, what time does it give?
12:30
